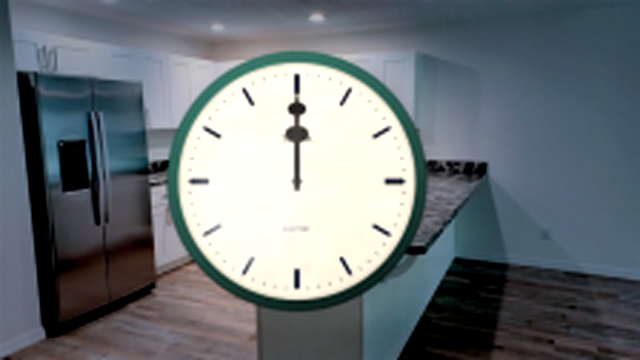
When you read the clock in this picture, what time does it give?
12:00
